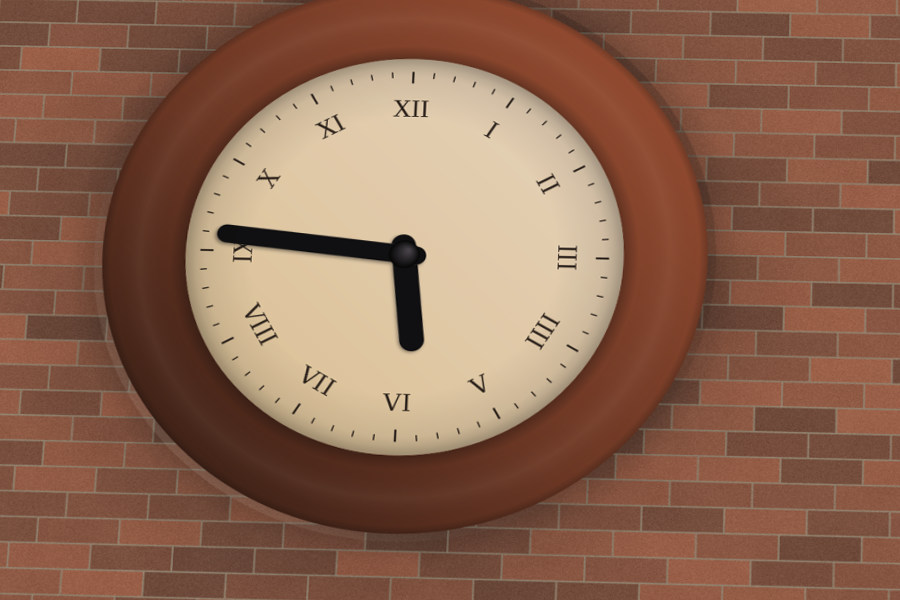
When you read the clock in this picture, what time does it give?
5:46
